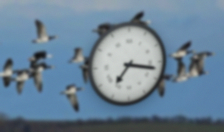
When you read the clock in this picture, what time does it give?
7:17
